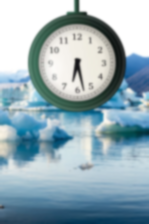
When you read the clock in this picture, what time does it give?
6:28
